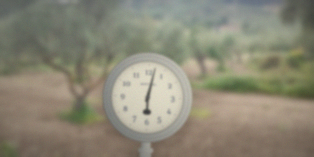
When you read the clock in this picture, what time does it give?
6:02
